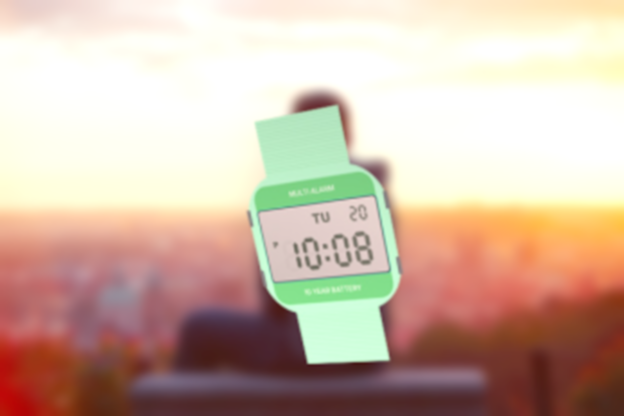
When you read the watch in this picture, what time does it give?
10:08
